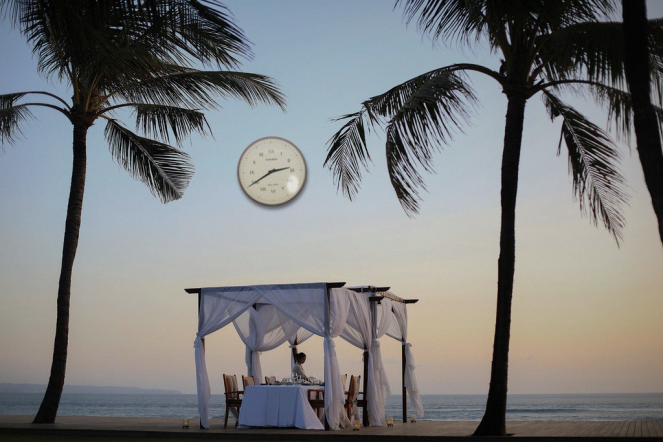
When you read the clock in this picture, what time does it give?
2:40
